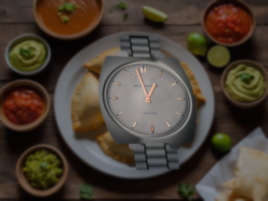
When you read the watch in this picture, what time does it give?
12:58
